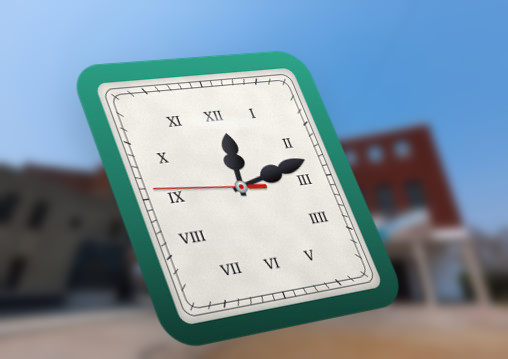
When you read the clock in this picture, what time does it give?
12:12:46
